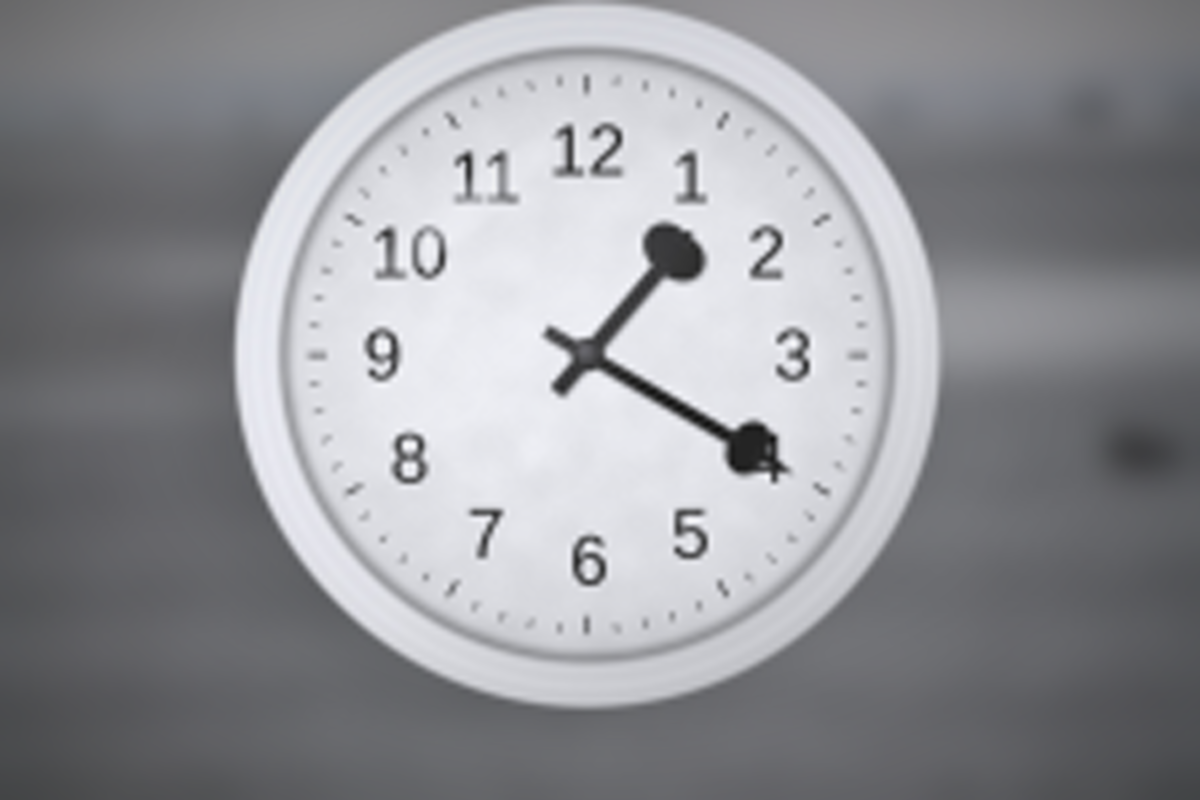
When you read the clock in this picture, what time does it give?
1:20
